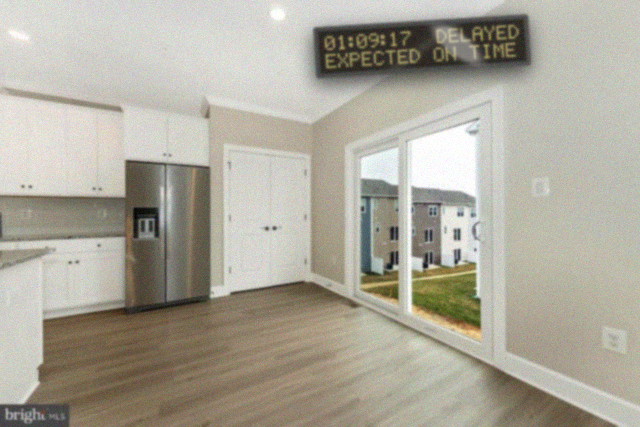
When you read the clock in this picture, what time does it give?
1:09:17
